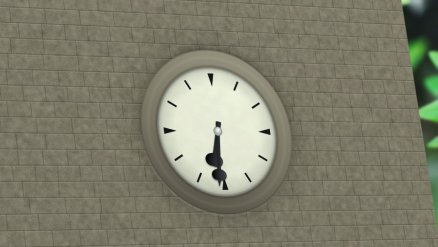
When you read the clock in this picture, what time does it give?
6:31
